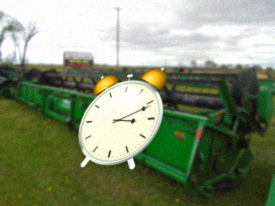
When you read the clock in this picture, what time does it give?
3:11
